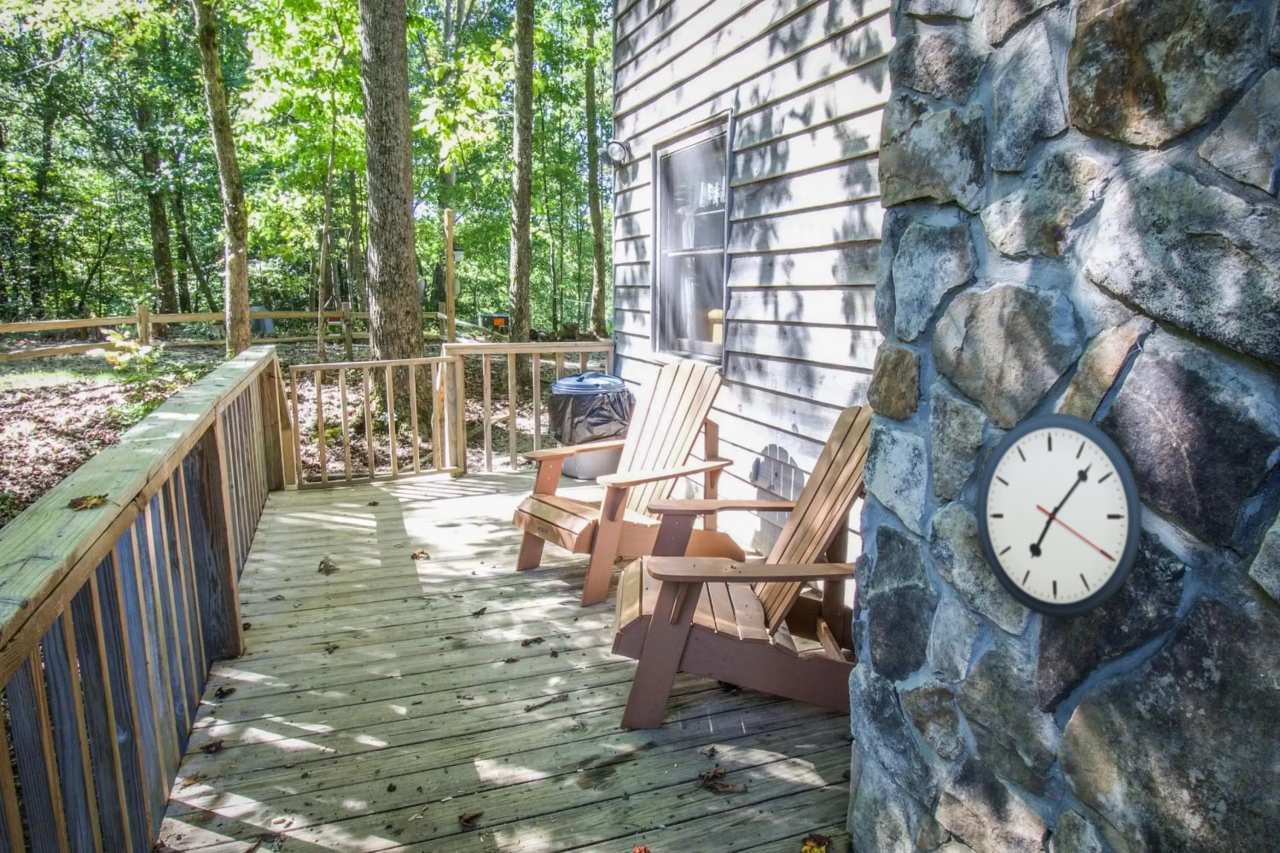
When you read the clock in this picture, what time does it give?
7:07:20
